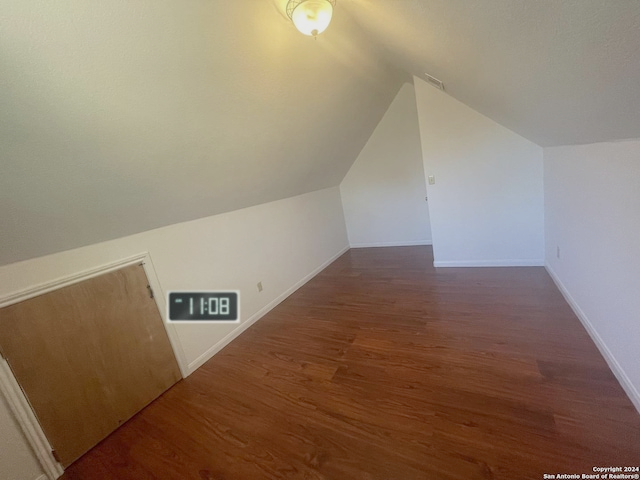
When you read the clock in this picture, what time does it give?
11:08
